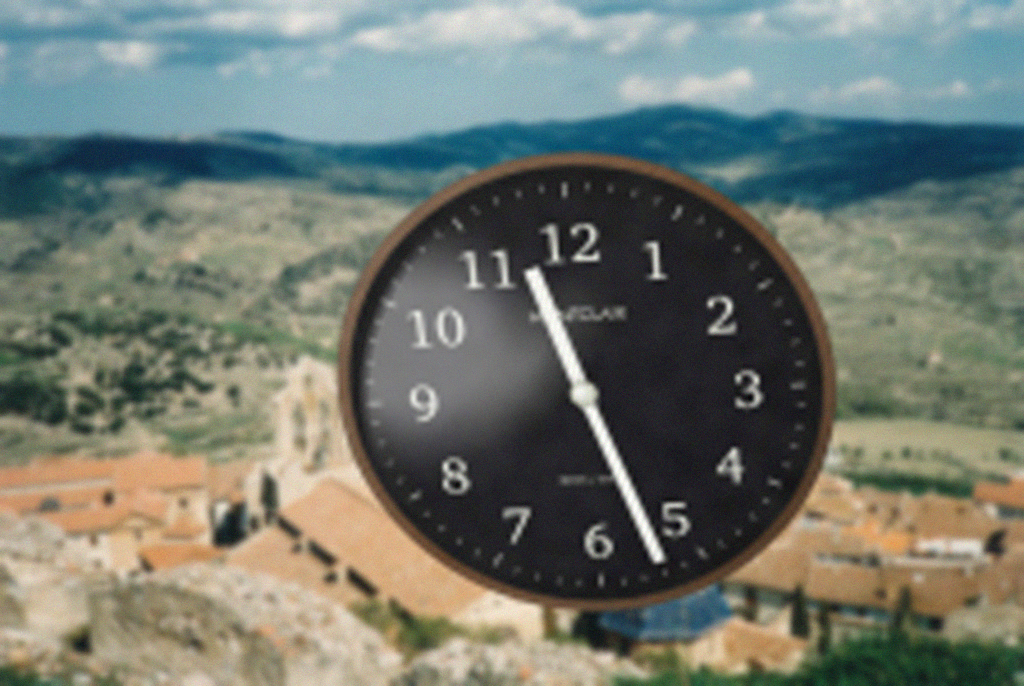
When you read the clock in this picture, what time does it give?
11:27
